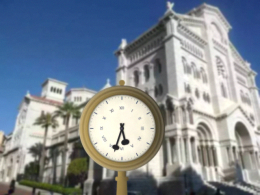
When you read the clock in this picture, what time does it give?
5:33
